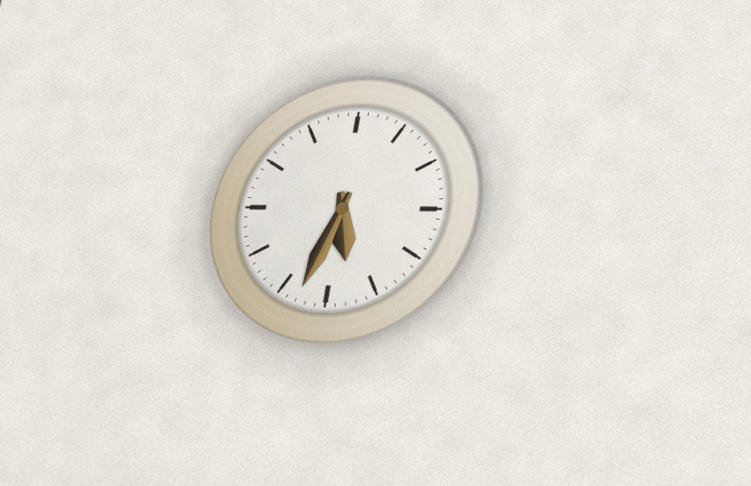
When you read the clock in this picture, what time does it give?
5:33
